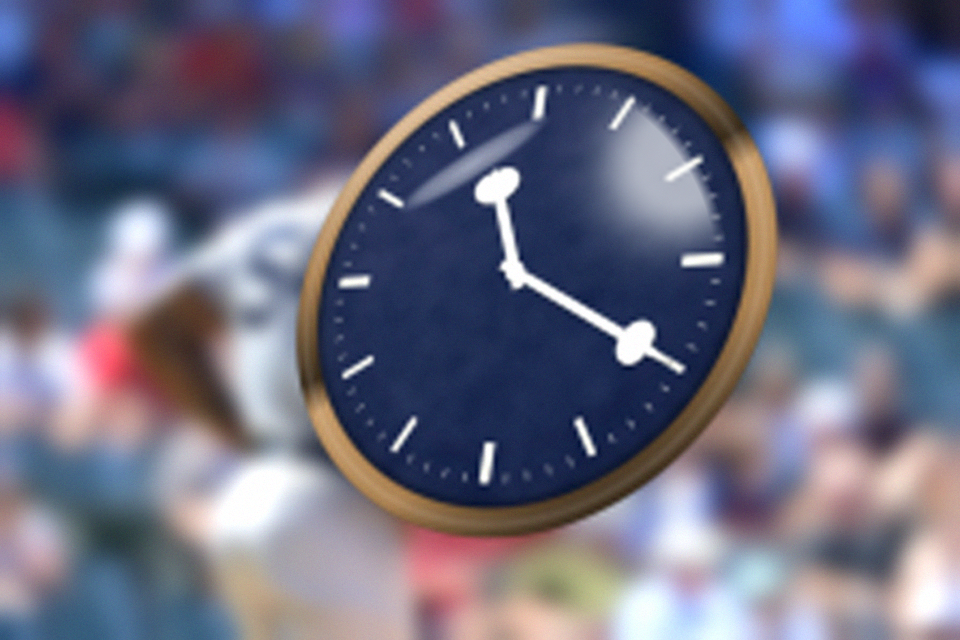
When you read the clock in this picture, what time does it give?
11:20
